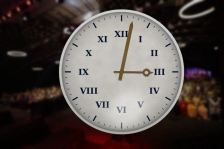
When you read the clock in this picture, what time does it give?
3:02
